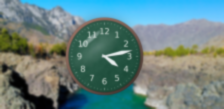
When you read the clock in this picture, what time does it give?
4:13
